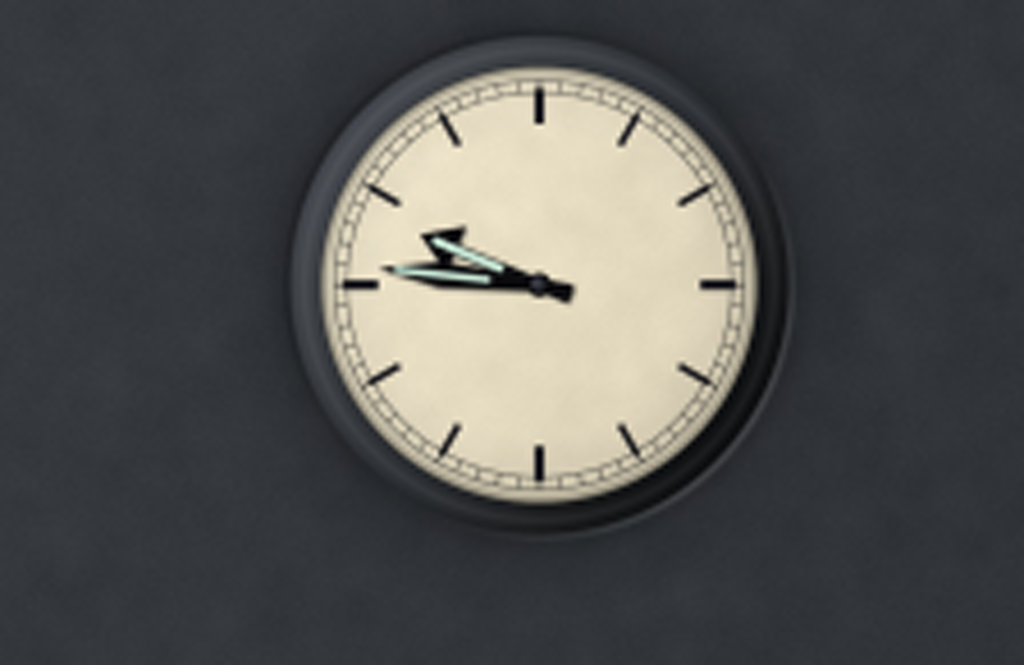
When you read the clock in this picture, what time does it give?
9:46
